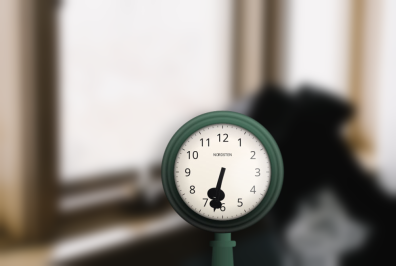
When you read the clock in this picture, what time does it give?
6:32
